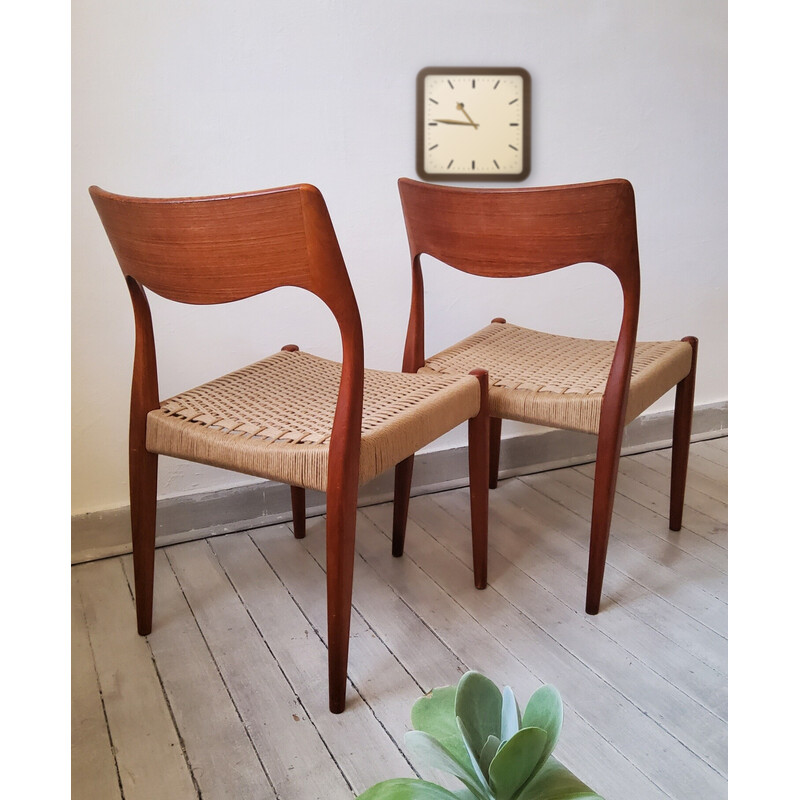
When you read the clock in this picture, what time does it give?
10:46
